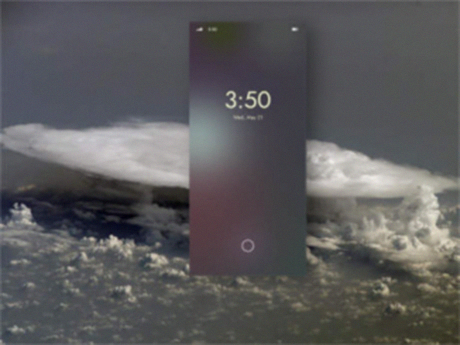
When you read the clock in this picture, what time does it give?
3:50
